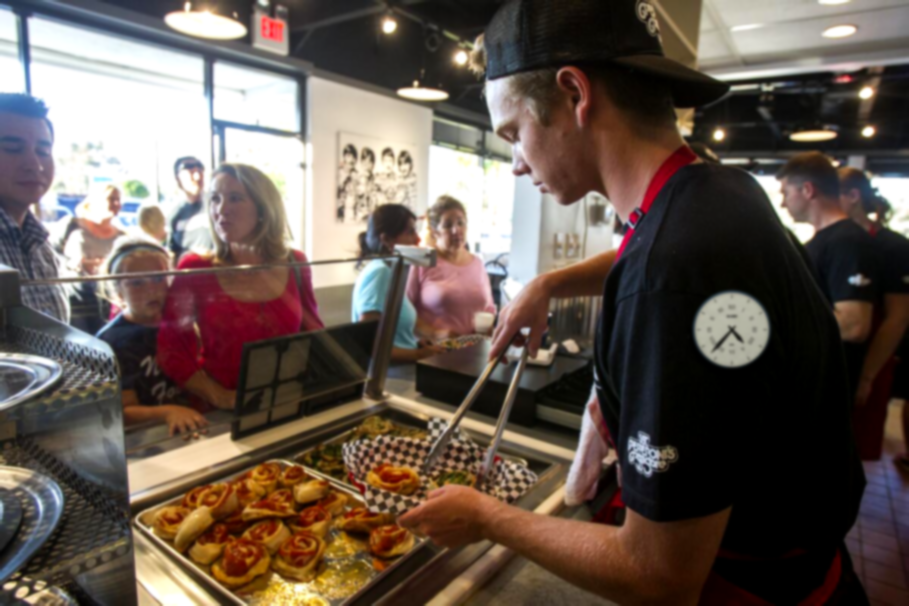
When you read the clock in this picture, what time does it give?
4:37
